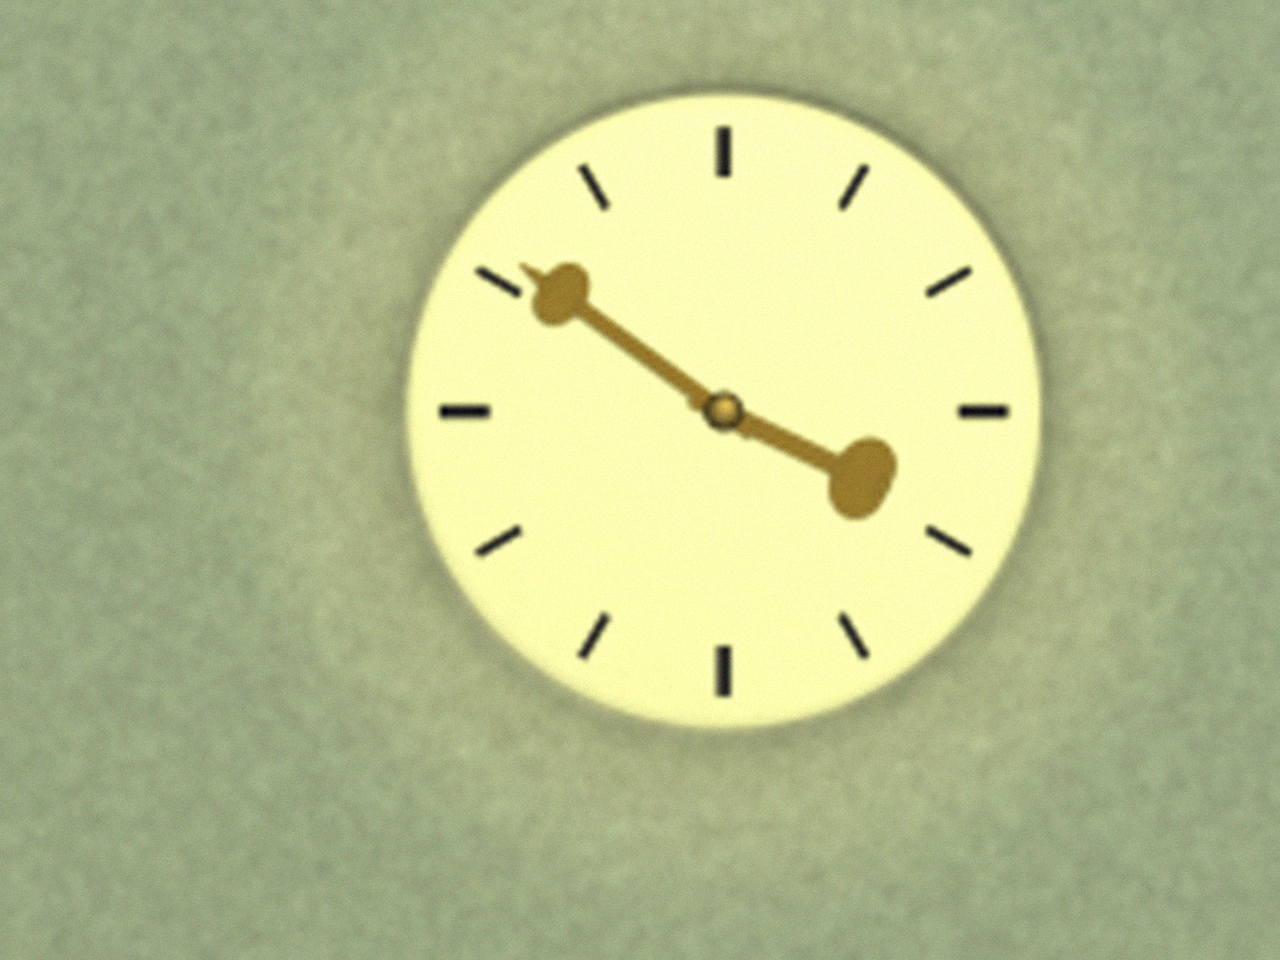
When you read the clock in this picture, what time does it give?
3:51
